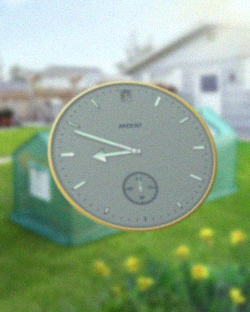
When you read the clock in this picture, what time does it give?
8:49
